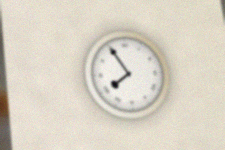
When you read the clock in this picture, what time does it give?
7:55
